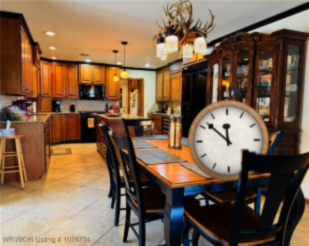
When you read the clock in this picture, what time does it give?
11:52
